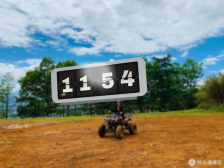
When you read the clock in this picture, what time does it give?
11:54
